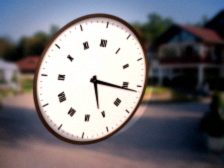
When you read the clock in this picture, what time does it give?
5:16
